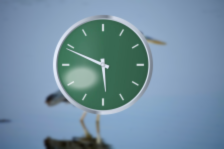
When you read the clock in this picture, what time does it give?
5:49
